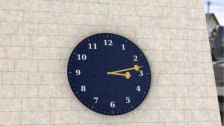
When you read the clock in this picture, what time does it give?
3:13
